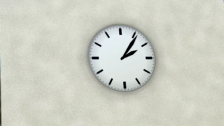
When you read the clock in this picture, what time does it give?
2:06
